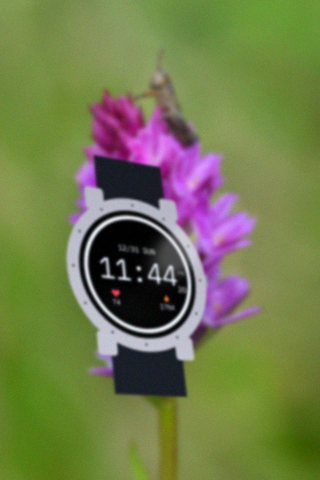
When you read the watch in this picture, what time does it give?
11:44
